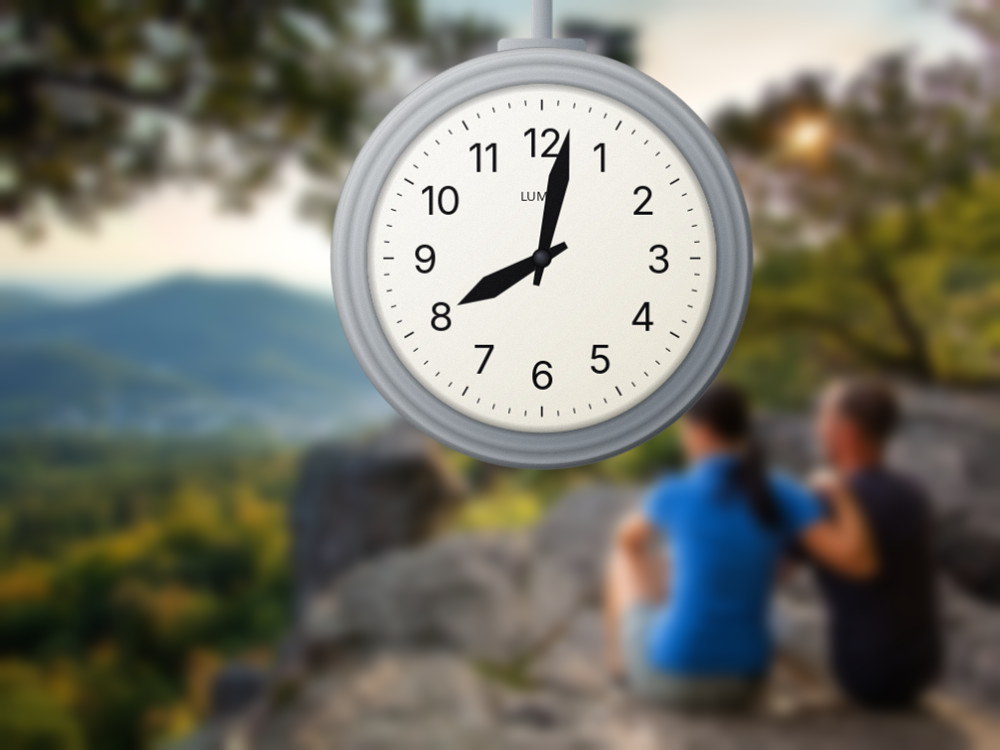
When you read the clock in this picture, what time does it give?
8:02
